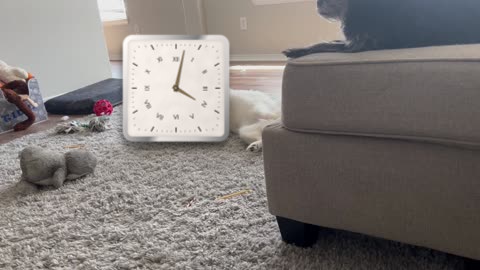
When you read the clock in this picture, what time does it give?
4:02
